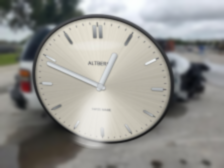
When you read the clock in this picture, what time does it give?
12:49
